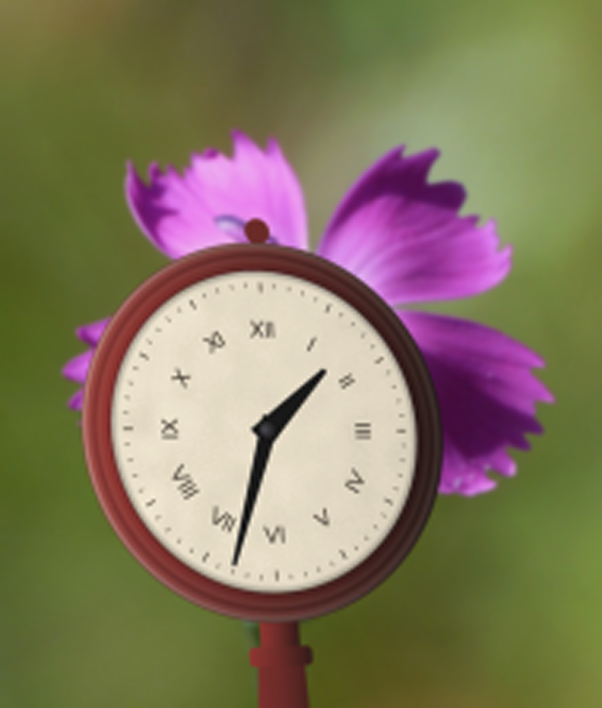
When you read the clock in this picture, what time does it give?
1:33
